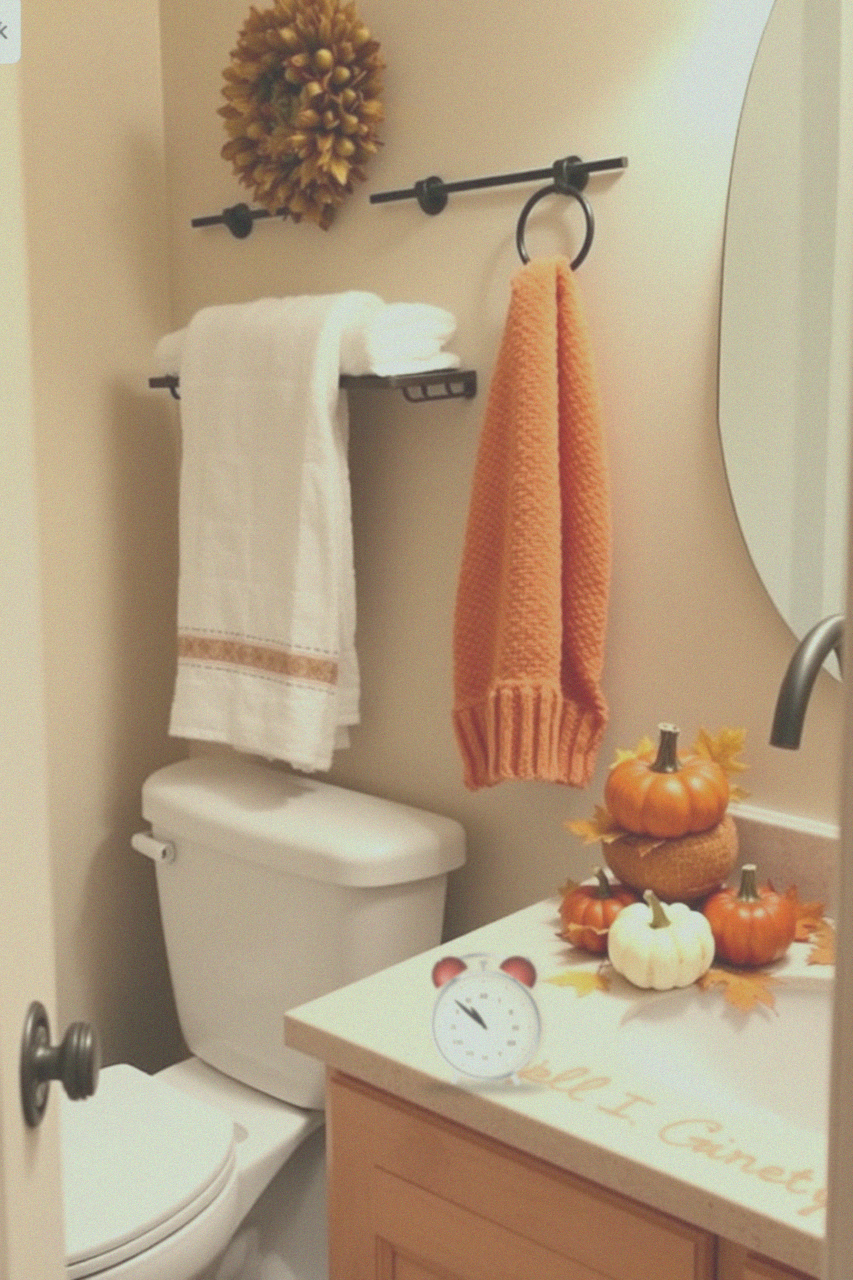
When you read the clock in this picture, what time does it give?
10:52
